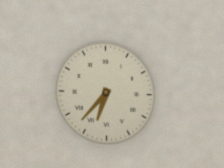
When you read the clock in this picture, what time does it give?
6:37
